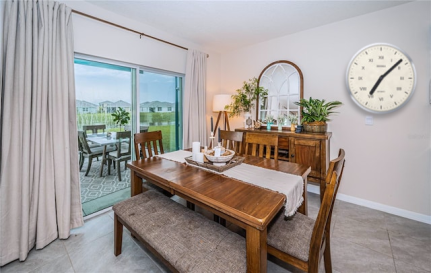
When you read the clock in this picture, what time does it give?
7:08
